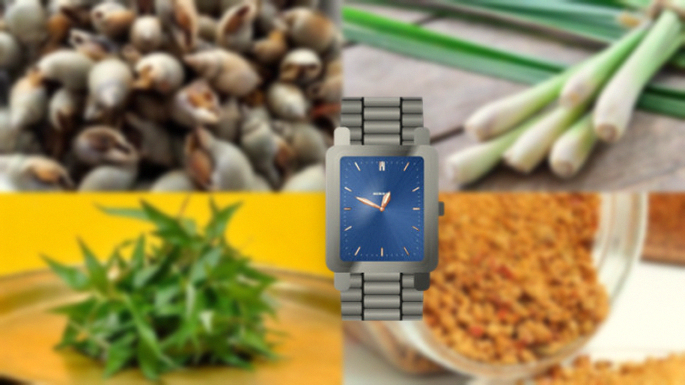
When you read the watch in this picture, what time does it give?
12:49
